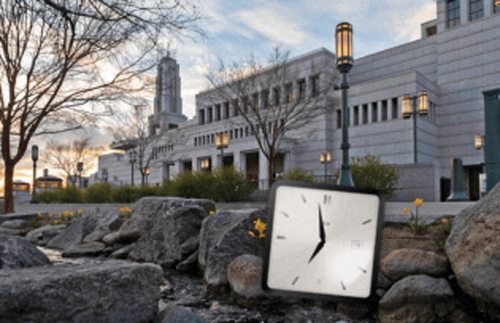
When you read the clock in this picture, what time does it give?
6:58
